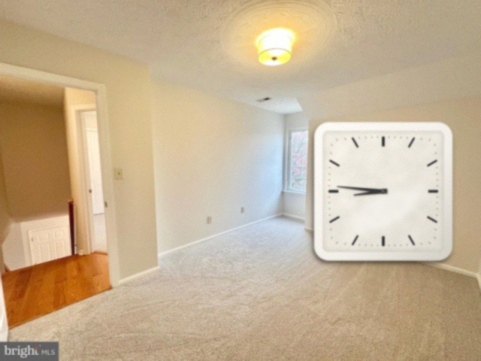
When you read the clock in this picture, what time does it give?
8:46
